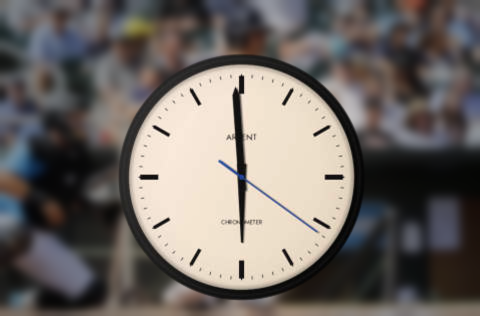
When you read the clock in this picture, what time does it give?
5:59:21
